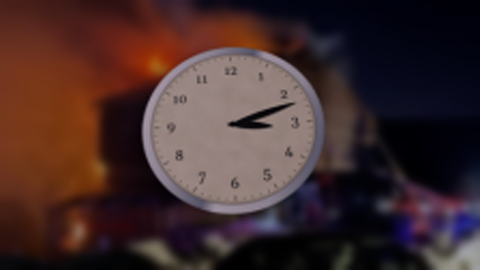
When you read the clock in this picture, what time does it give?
3:12
